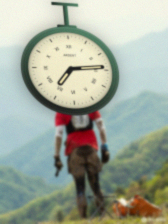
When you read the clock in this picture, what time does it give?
7:14
